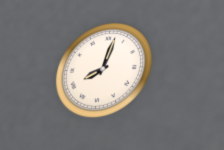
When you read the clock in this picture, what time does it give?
8:02
